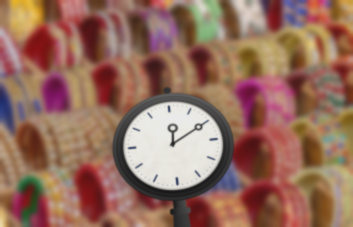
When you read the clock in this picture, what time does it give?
12:10
